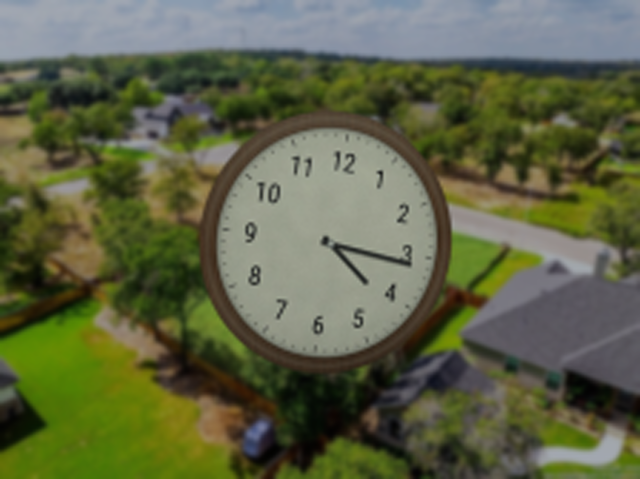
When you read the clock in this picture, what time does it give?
4:16
